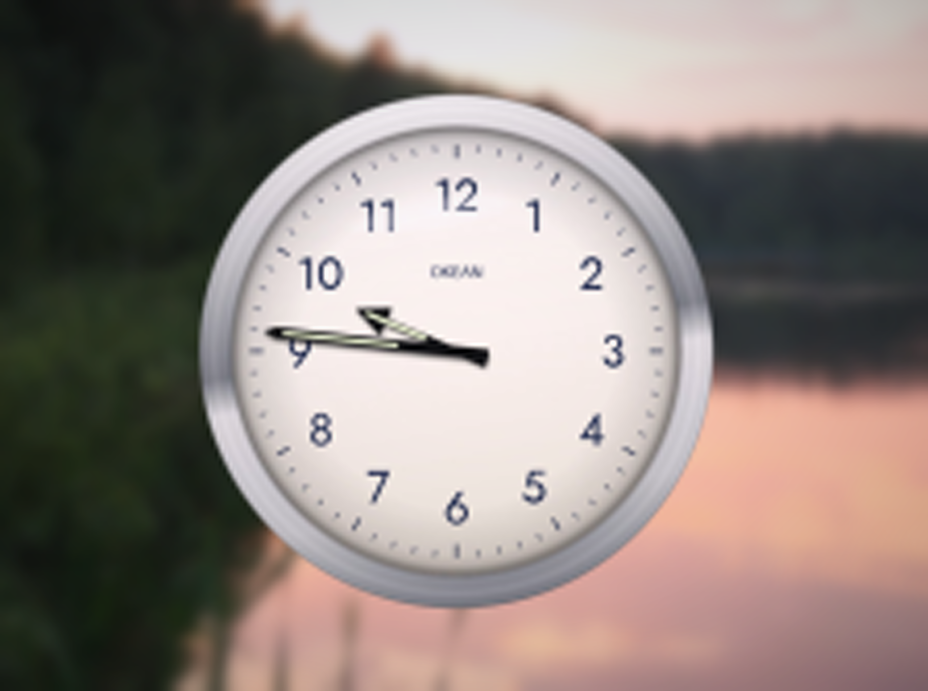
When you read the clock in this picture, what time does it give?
9:46
